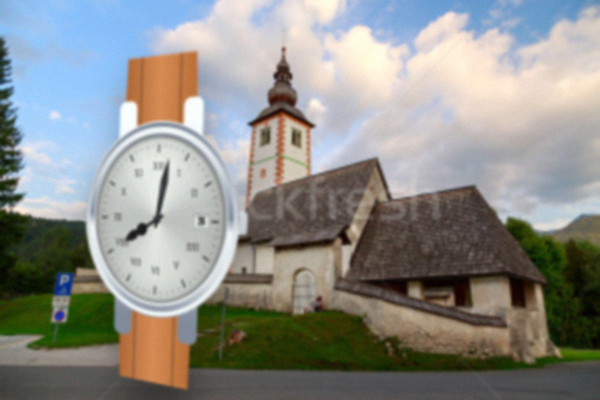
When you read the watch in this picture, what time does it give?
8:02
